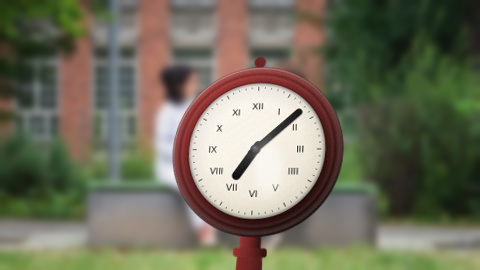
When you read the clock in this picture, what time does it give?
7:08
